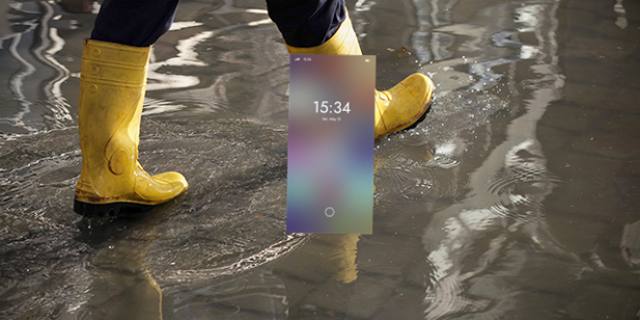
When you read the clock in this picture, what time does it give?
15:34
